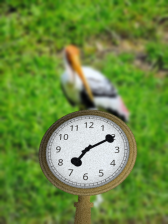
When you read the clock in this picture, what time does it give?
7:10
